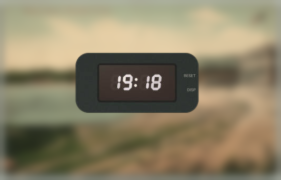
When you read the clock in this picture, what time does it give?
19:18
